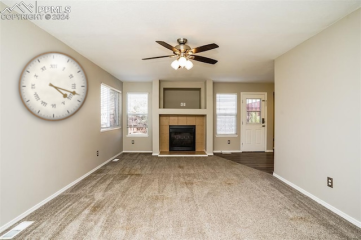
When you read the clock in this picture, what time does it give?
4:18
